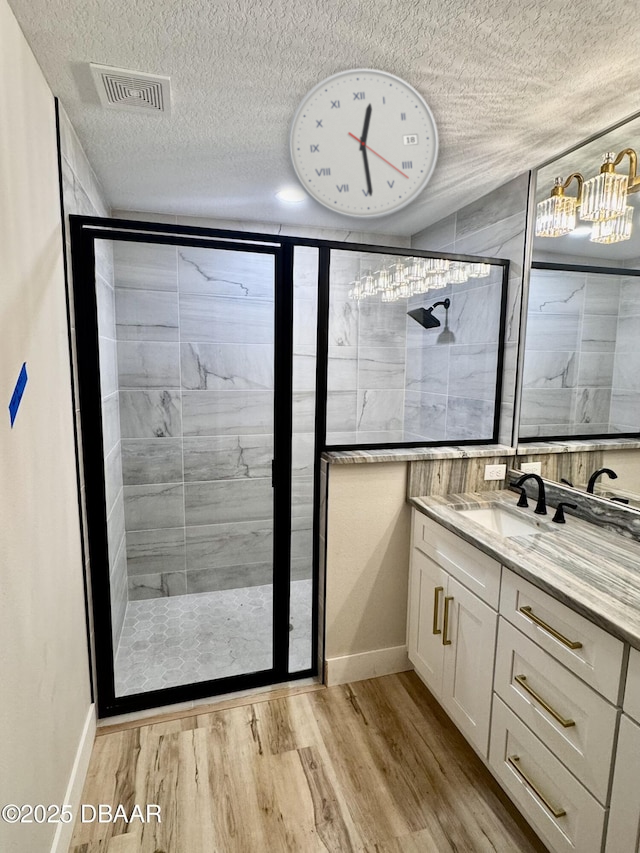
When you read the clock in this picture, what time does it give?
12:29:22
